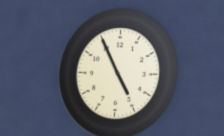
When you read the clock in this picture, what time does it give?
4:55
